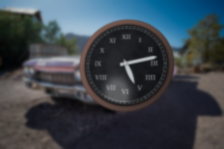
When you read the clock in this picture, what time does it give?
5:13
